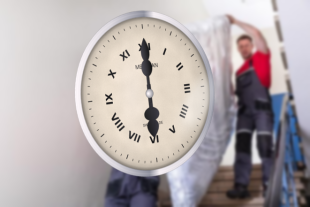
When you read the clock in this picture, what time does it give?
6:00
